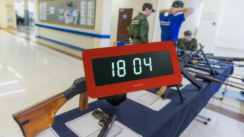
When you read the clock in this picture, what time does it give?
18:04
